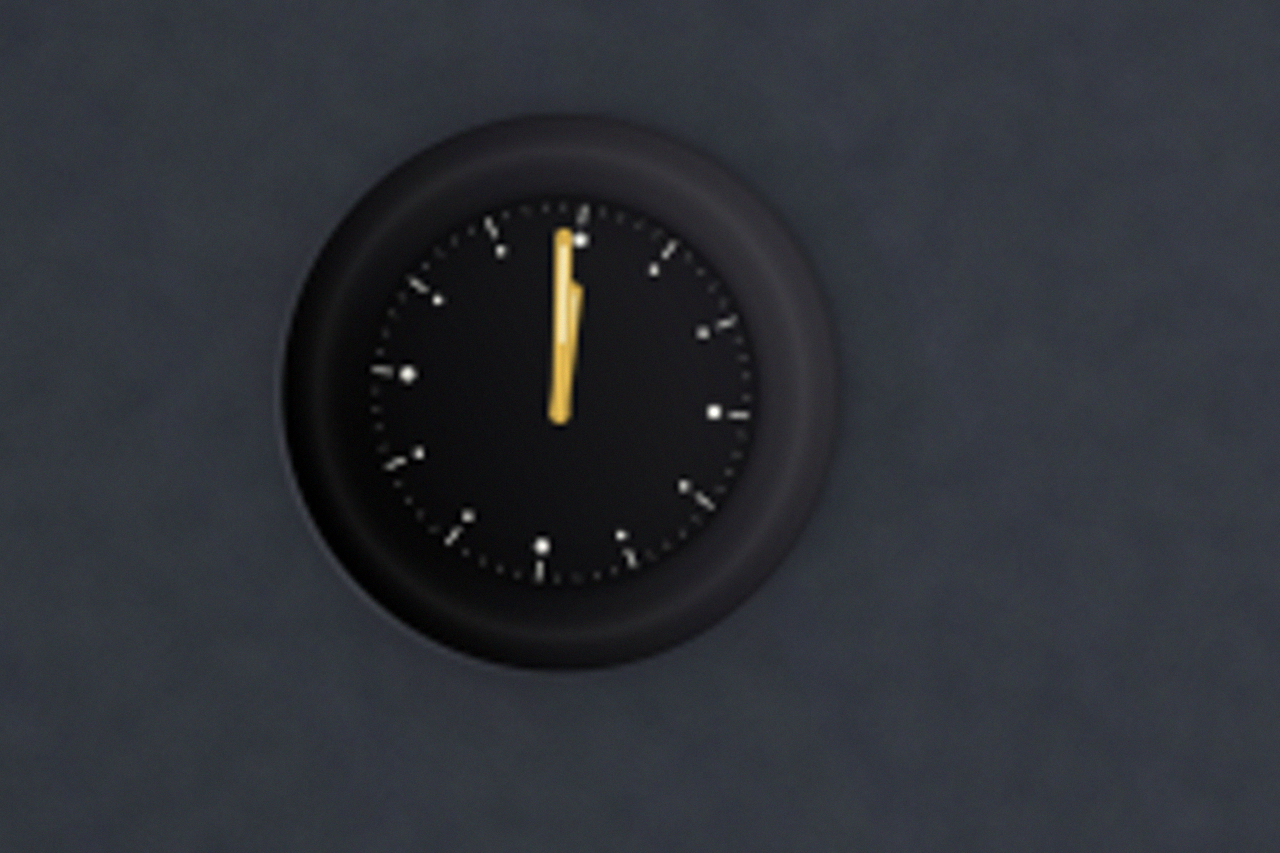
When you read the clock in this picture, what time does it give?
11:59
